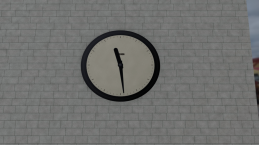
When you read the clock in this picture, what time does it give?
11:29
